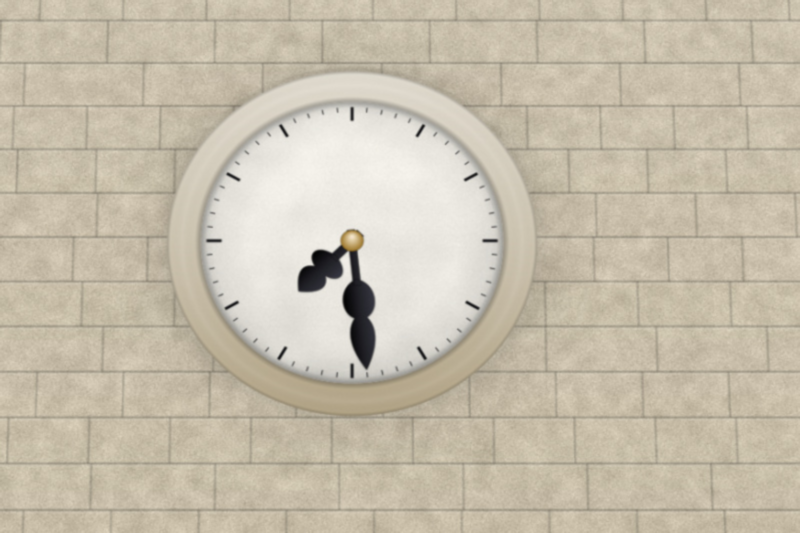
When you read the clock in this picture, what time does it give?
7:29
